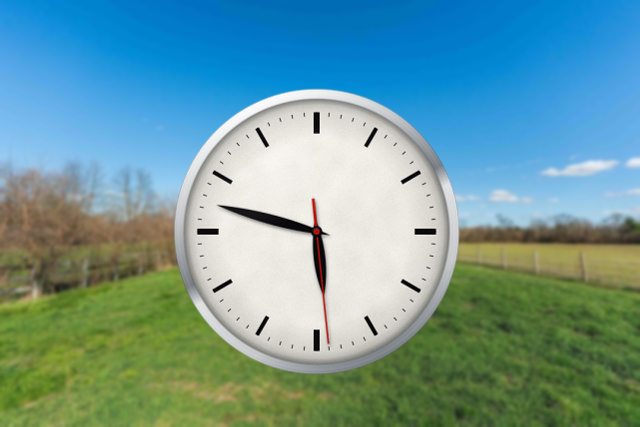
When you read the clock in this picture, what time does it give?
5:47:29
